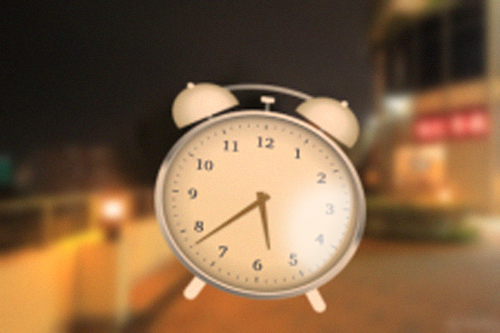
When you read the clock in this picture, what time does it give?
5:38
